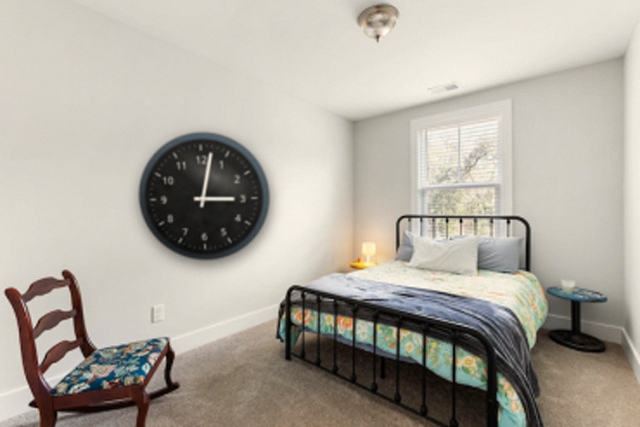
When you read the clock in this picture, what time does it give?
3:02
